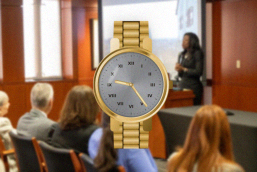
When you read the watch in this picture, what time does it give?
9:24
